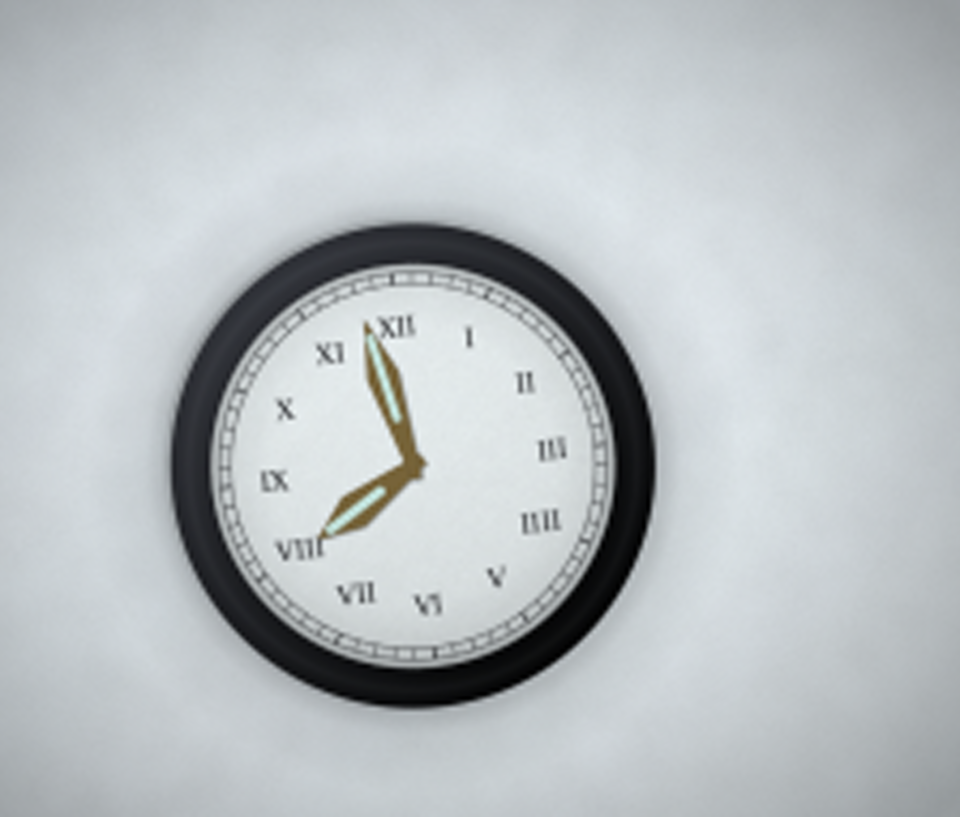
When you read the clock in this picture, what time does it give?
7:58
